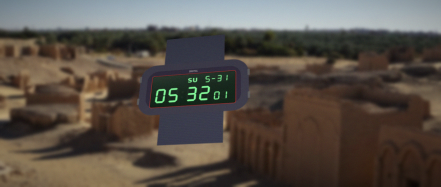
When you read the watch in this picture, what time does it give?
5:32:01
